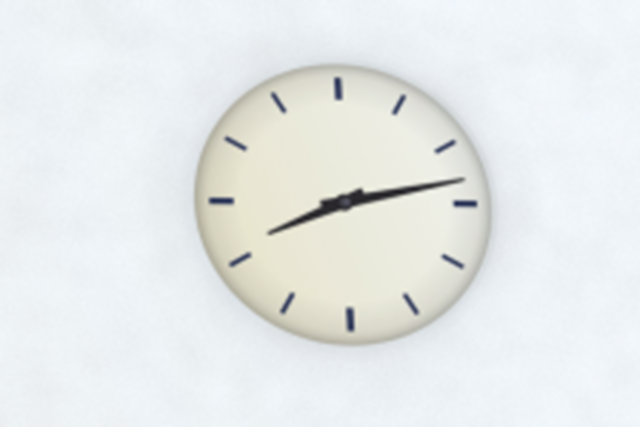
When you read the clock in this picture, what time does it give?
8:13
